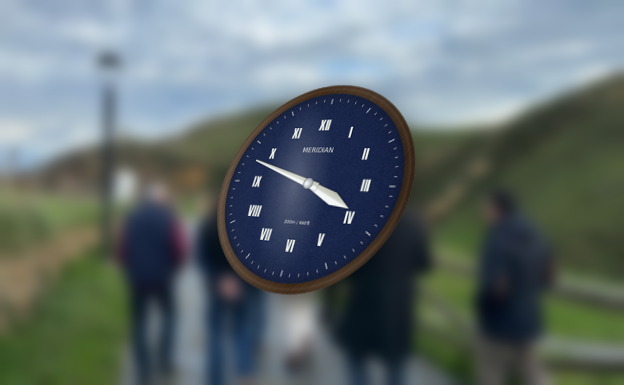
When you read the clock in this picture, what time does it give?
3:48
